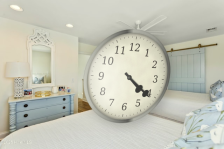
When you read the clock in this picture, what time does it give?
4:21
